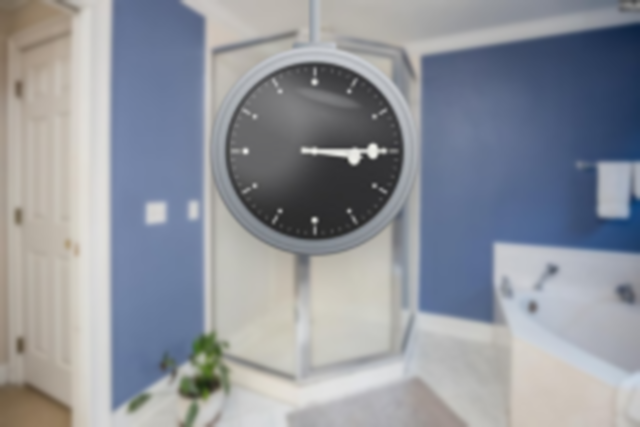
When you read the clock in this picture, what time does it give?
3:15
